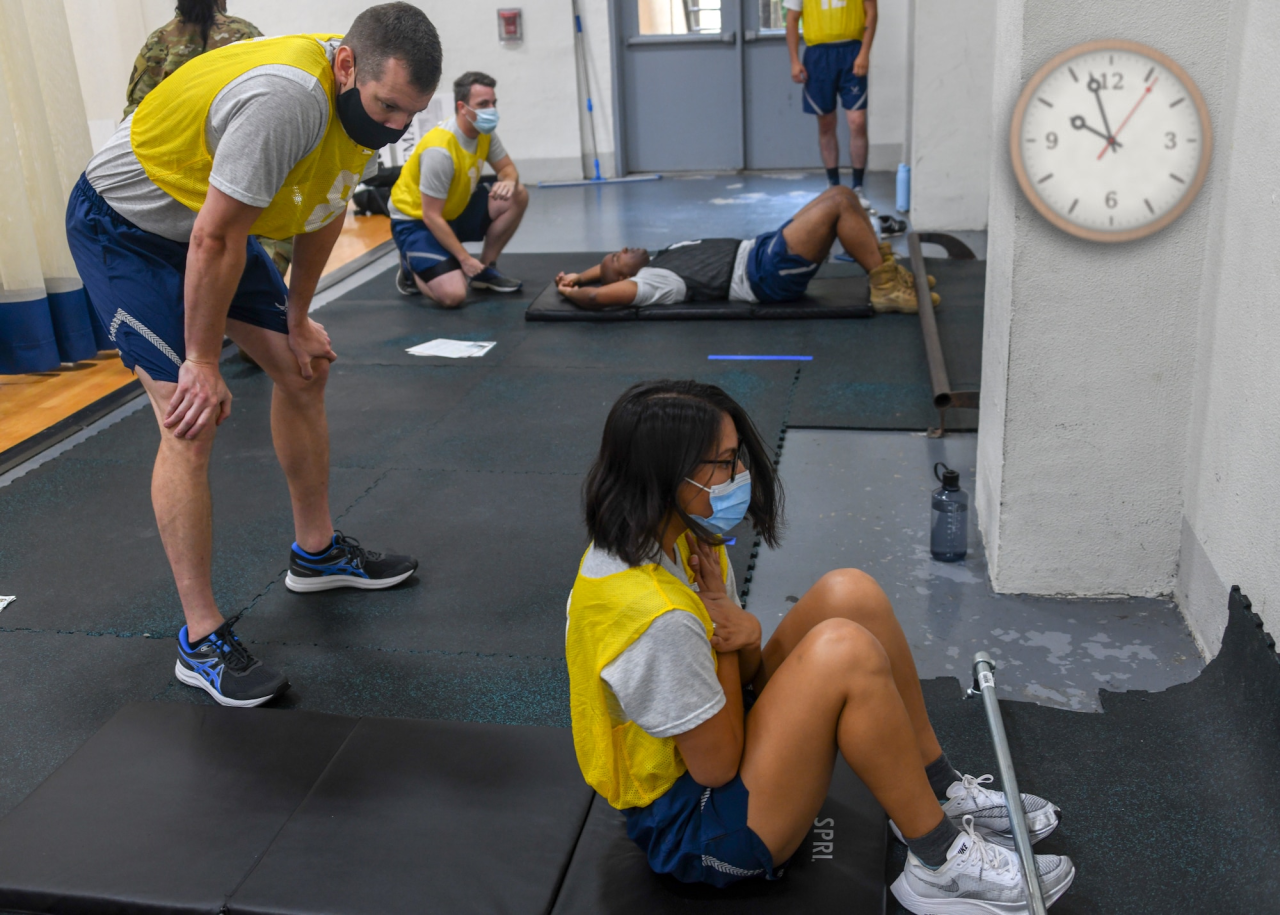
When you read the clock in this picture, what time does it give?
9:57:06
